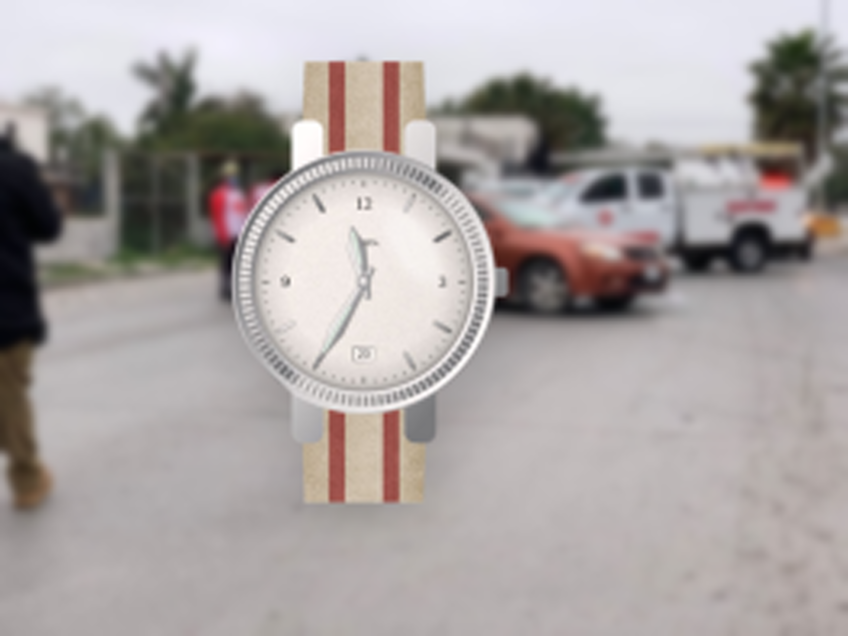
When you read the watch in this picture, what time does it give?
11:35
